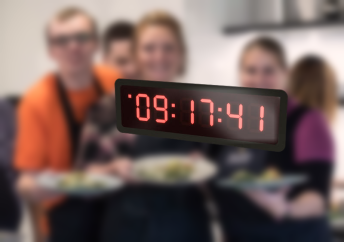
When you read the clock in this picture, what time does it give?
9:17:41
